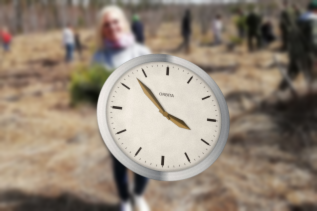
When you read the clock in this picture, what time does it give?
3:53
